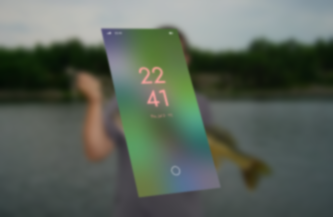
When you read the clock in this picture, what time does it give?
22:41
